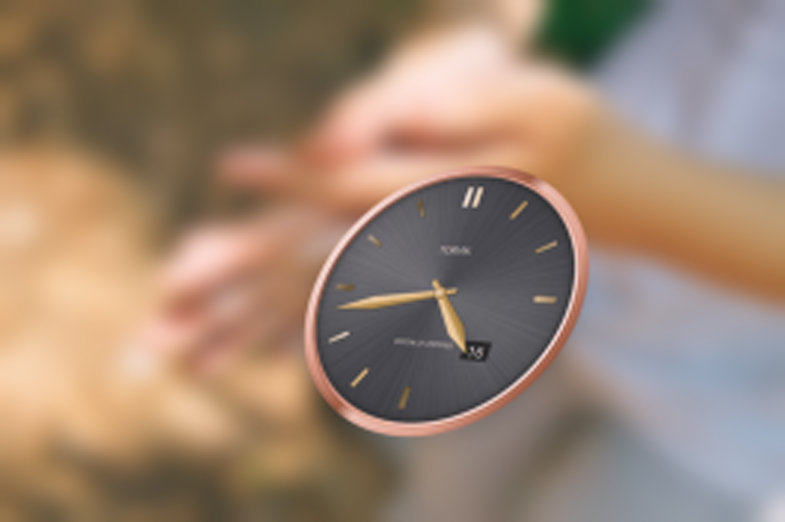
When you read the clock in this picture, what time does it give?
4:43
